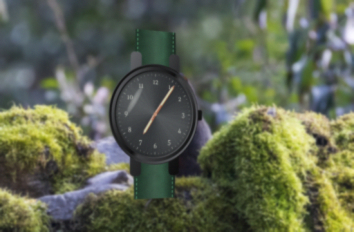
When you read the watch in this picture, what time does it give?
7:06
